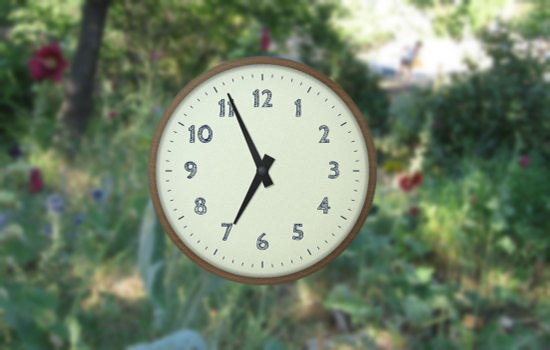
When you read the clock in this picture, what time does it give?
6:56
